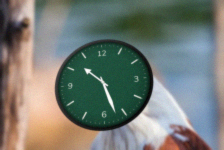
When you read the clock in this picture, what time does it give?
10:27
